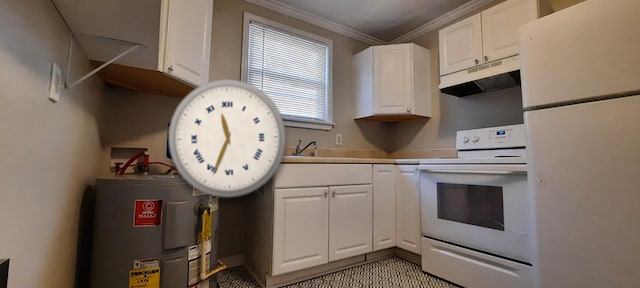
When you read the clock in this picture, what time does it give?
11:34
